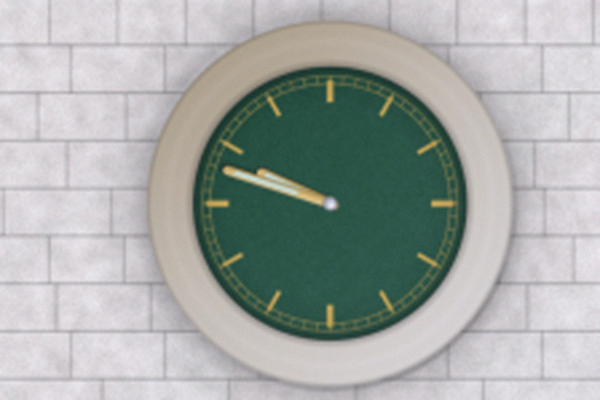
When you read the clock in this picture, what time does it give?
9:48
